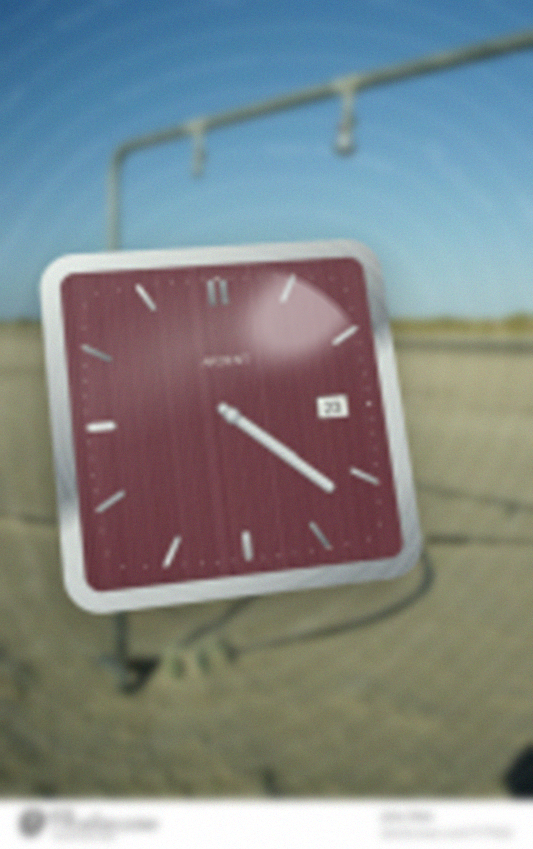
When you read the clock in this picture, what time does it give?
4:22
